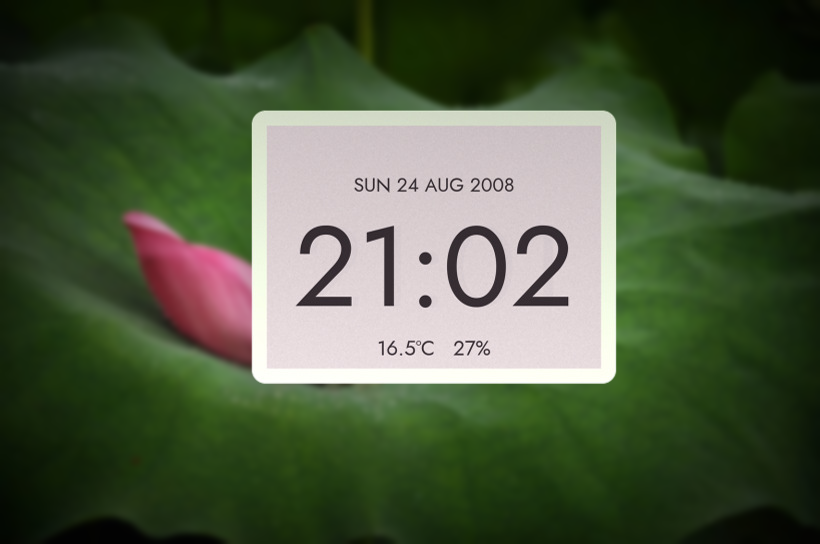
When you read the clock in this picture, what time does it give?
21:02
